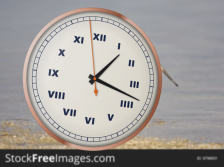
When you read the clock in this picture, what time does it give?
1:17:58
